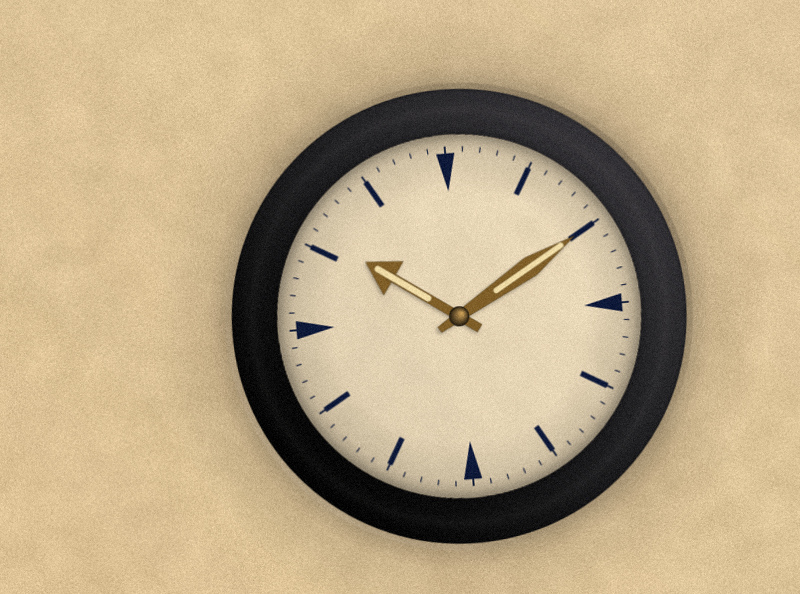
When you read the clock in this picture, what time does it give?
10:10
